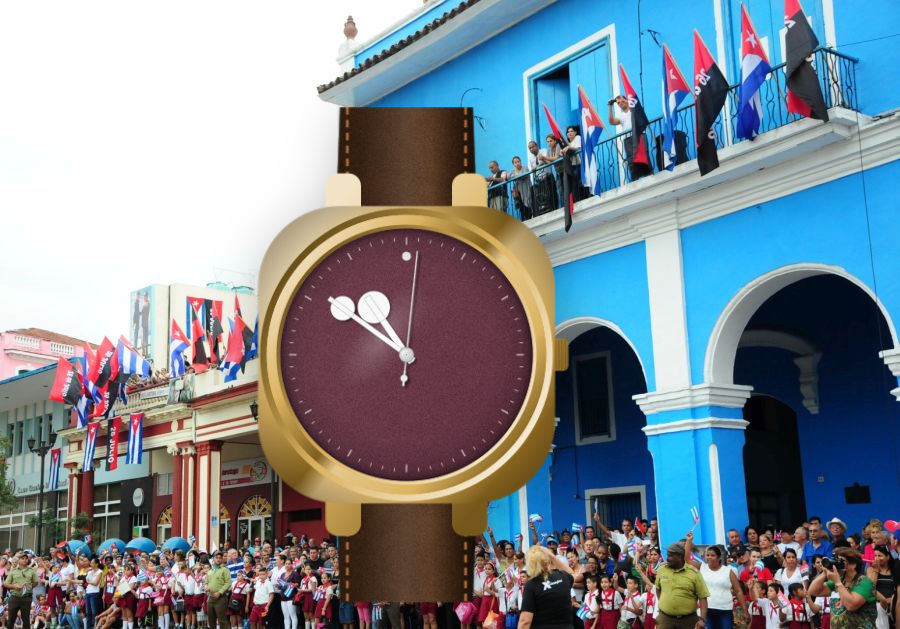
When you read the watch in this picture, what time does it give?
10:51:01
